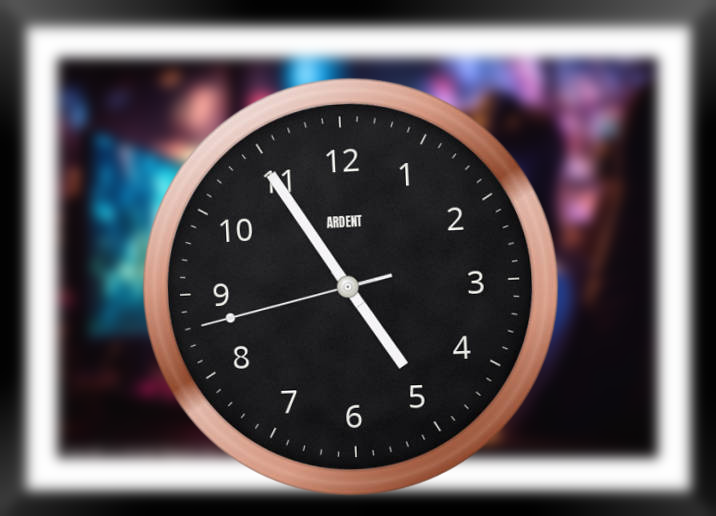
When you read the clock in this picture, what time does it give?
4:54:43
